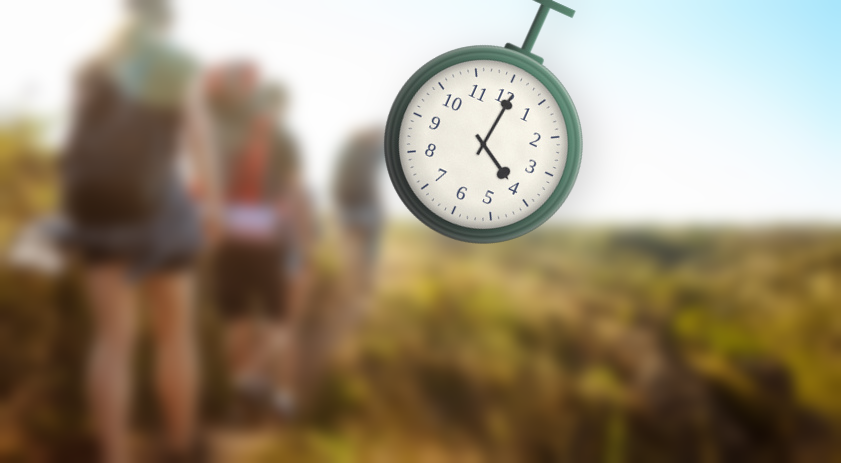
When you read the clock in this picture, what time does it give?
4:01
